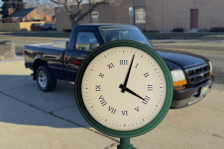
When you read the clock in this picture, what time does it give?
4:03
